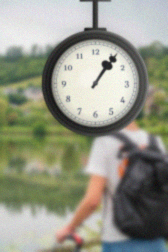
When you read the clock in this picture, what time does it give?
1:06
